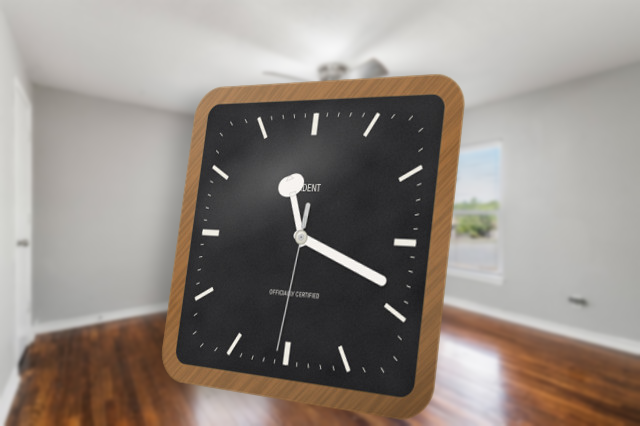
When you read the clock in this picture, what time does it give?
11:18:31
